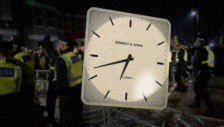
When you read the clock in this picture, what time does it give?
6:42
